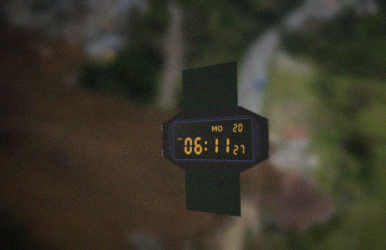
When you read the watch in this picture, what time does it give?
6:11
